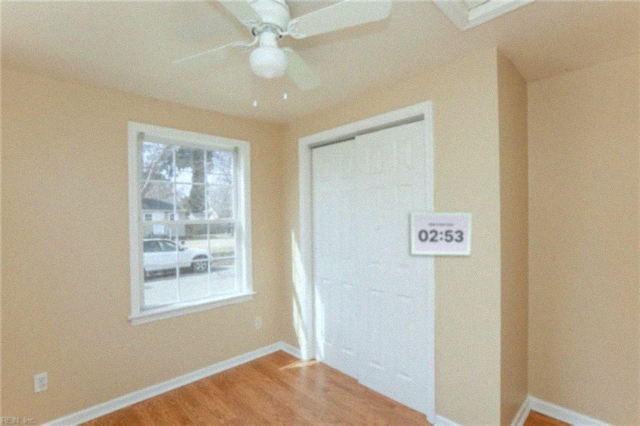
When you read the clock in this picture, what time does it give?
2:53
